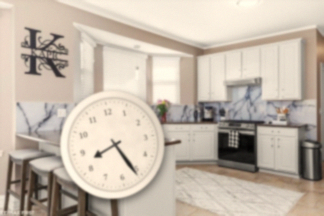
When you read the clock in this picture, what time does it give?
8:26
